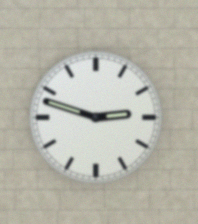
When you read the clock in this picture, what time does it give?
2:48
